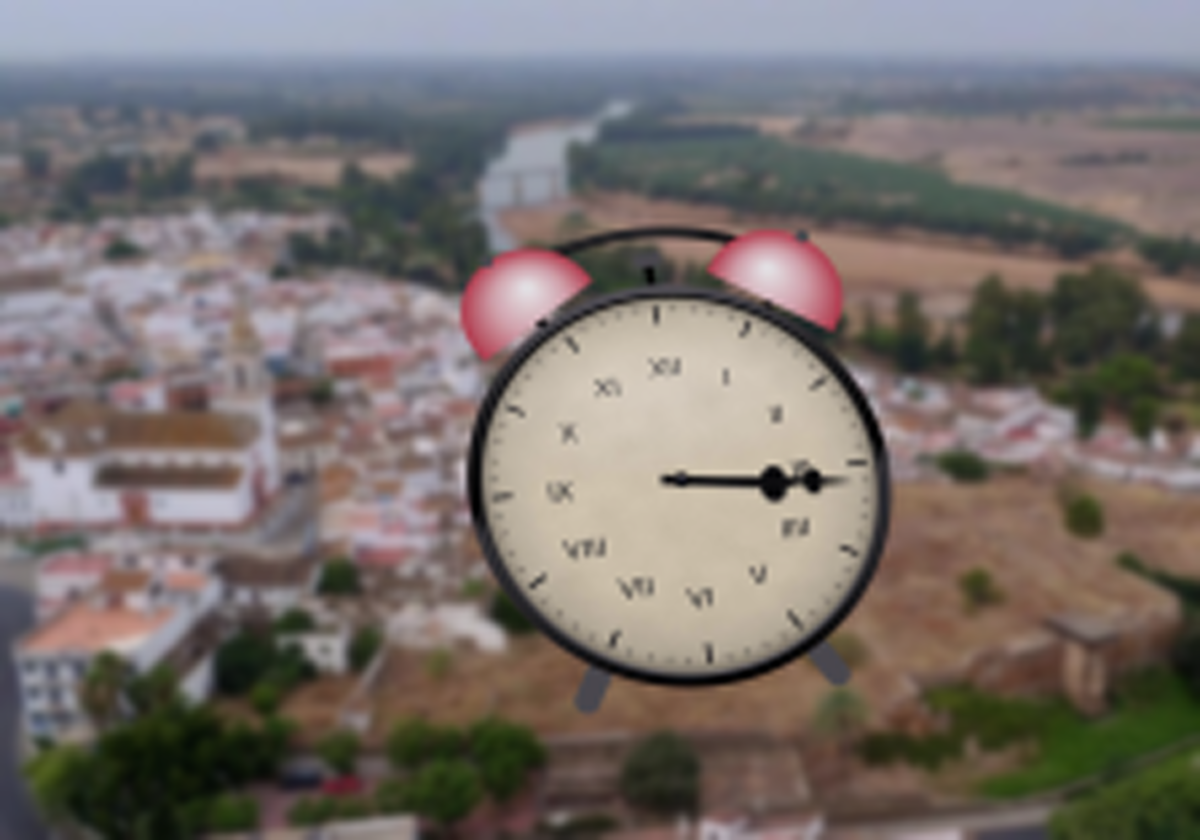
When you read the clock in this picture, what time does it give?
3:16
